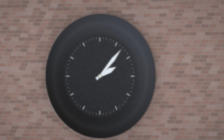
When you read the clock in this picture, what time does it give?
2:07
